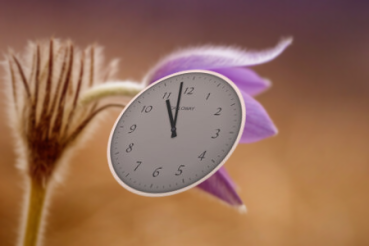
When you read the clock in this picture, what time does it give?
10:58
